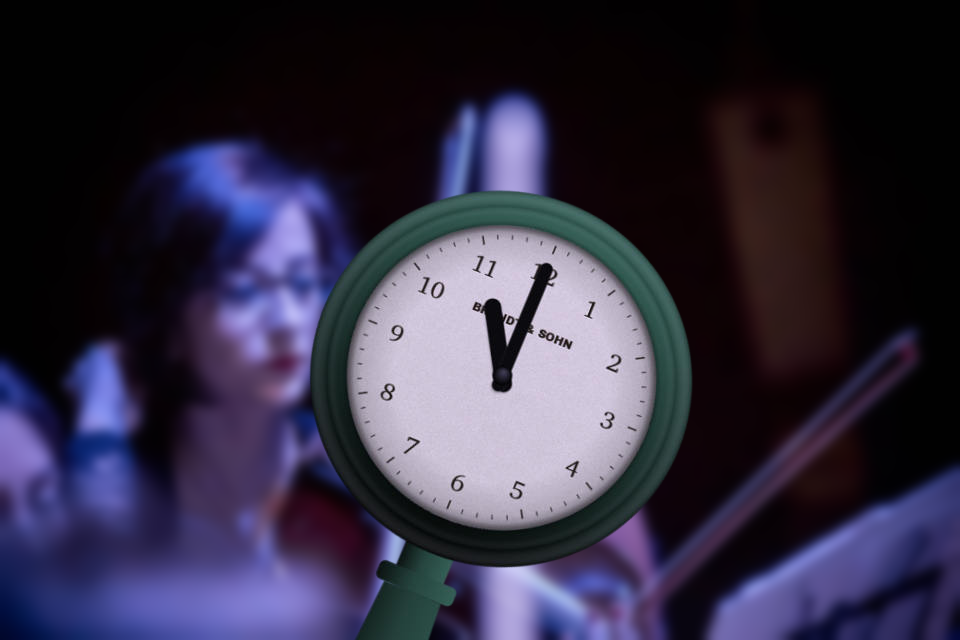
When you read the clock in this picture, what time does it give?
11:00
